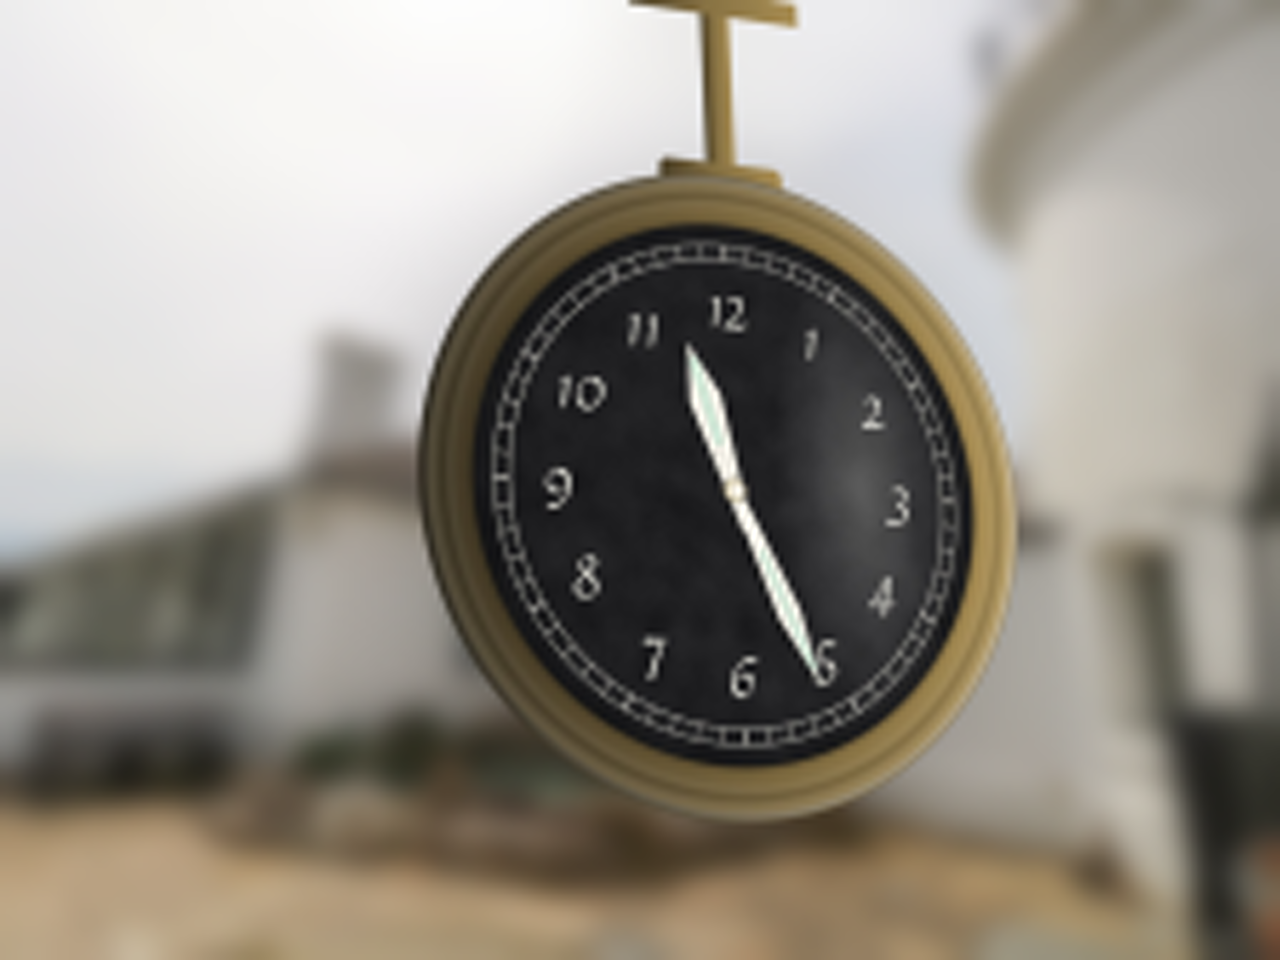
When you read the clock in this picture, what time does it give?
11:26
